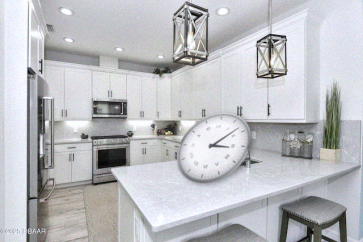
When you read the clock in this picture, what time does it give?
3:08
